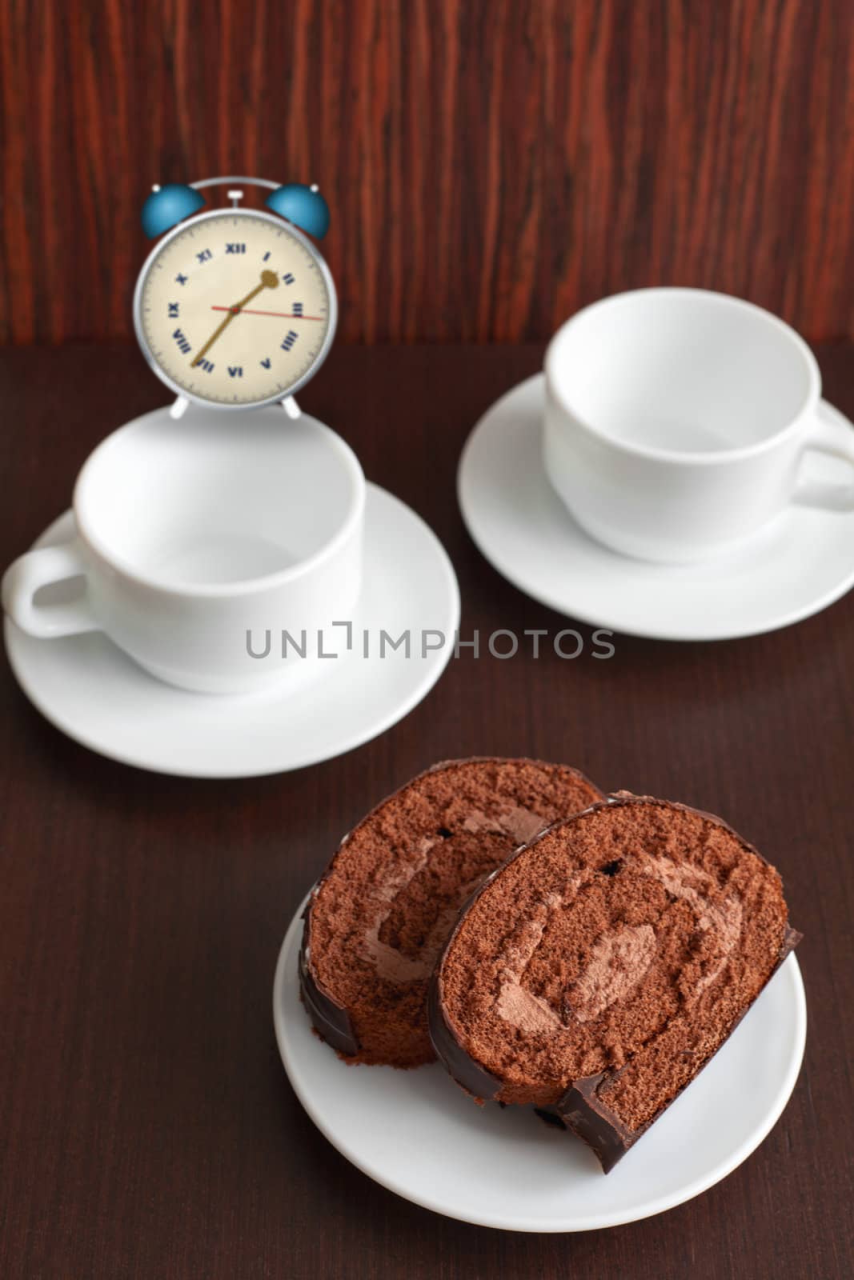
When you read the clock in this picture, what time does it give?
1:36:16
